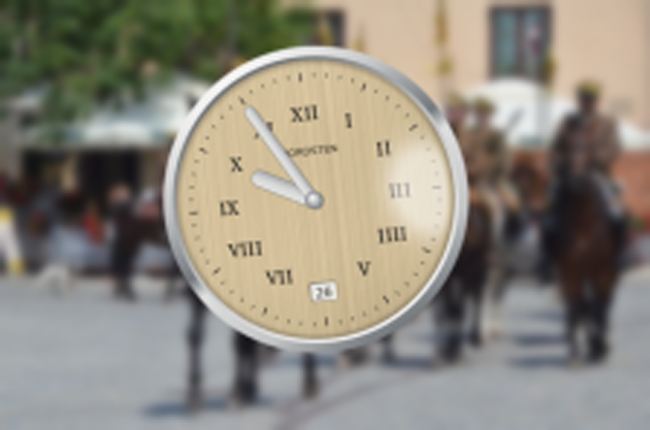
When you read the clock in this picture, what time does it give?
9:55
